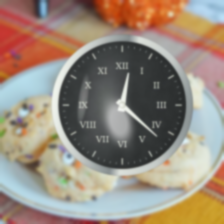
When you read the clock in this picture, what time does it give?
12:22
